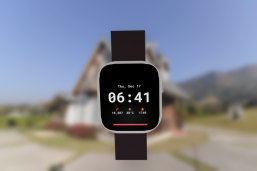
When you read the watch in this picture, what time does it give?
6:41
